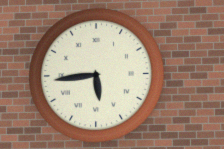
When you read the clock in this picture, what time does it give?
5:44
